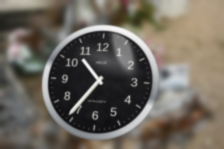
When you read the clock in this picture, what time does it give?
10:36
